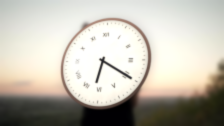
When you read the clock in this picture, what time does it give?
6:20
